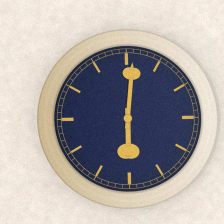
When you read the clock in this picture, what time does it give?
6:01
